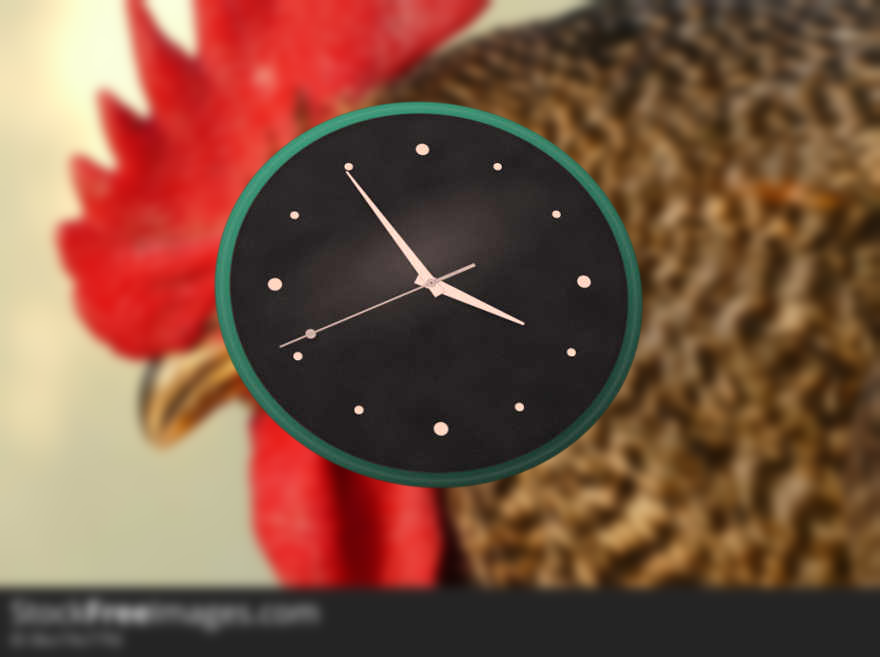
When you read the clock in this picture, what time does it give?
3:54:41
